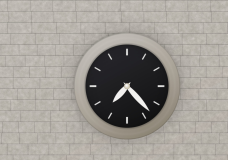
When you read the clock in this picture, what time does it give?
7:23
